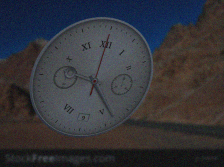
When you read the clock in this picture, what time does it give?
9:23
